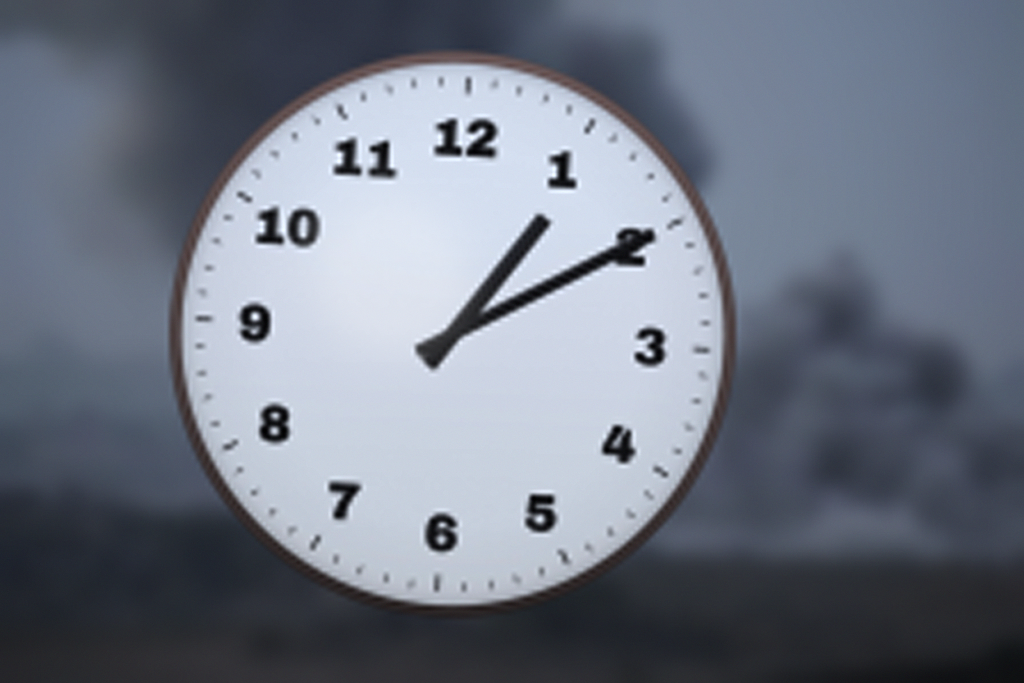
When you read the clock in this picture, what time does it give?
1:10
